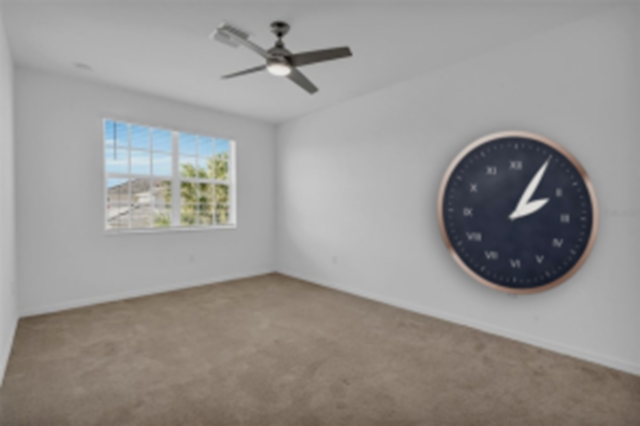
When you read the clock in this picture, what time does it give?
2:05
